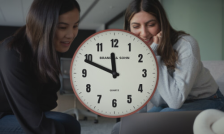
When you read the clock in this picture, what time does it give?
11:49
